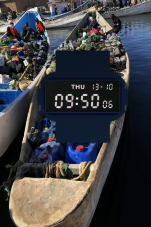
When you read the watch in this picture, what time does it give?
9:50:06
